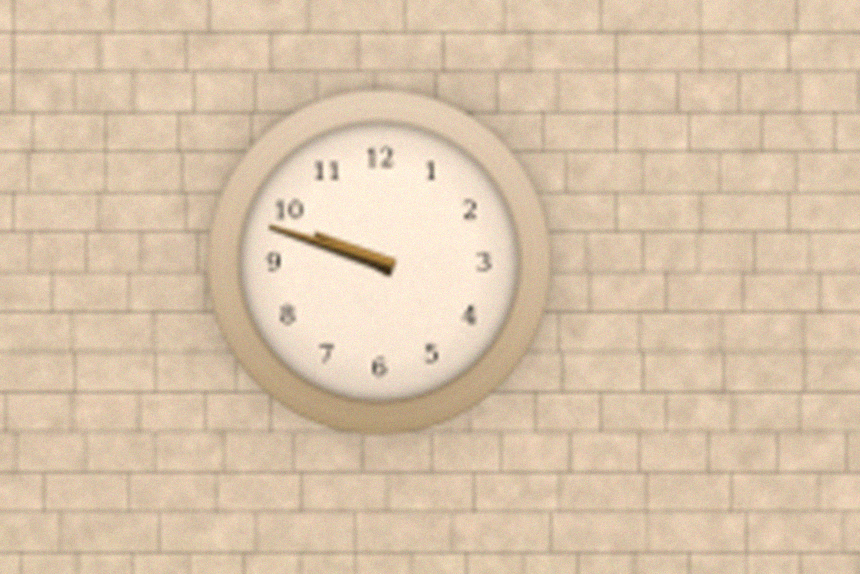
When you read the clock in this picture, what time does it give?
9:48
